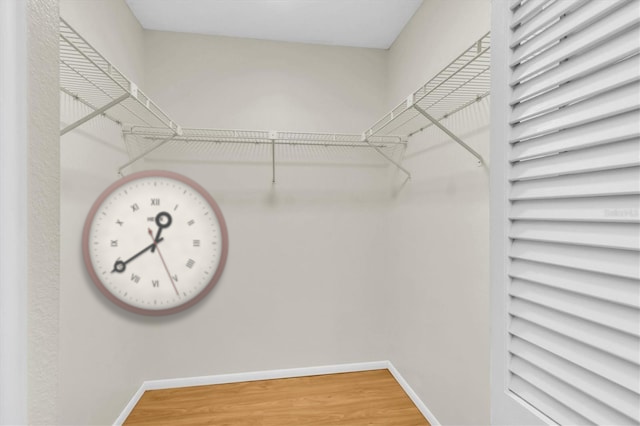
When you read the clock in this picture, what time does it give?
12:39:26
